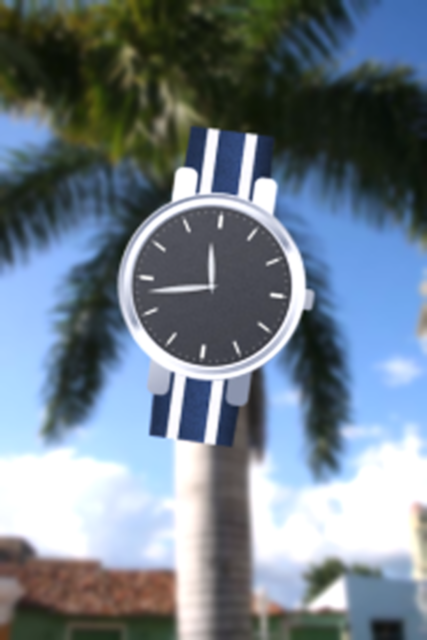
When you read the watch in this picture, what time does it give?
11:43
